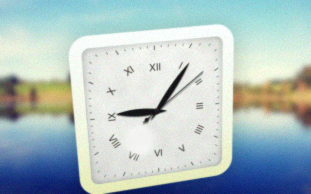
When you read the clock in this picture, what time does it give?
9:06:09
